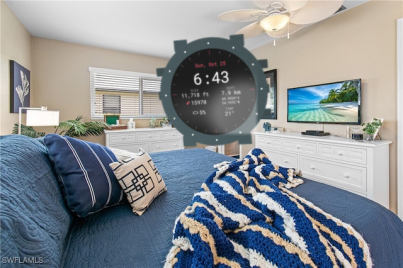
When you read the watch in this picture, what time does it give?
6:43
